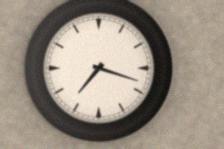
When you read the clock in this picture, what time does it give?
7:18
